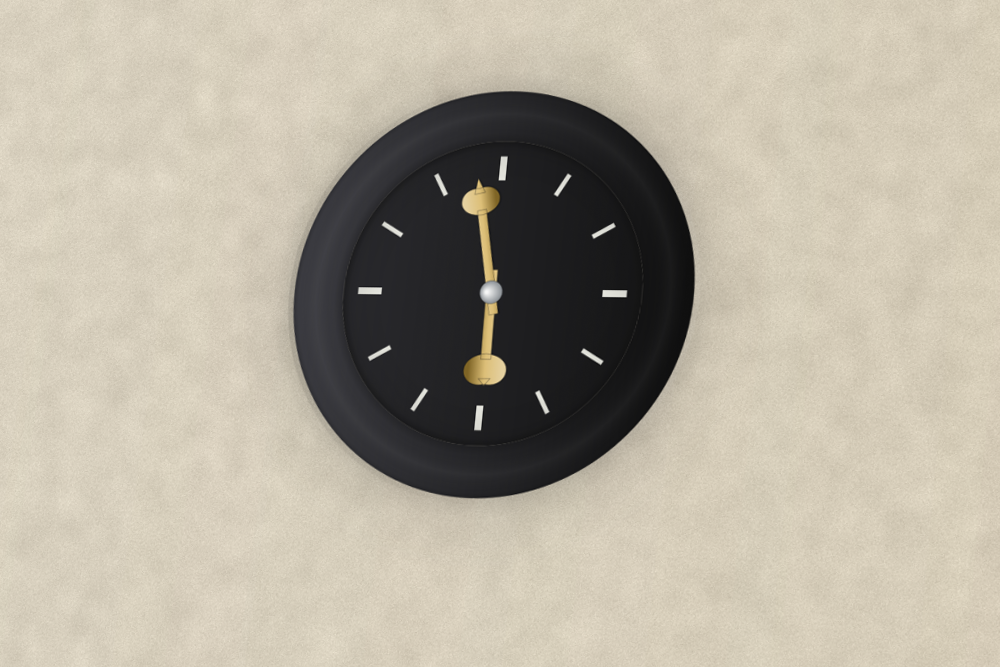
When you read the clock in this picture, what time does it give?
5:58
